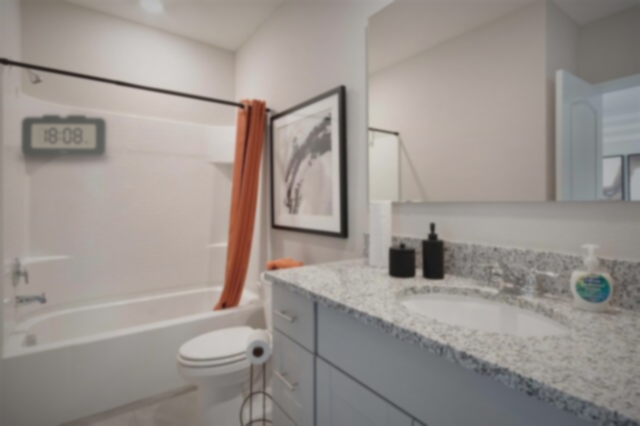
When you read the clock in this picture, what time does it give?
18:08
